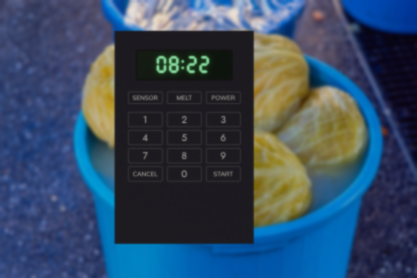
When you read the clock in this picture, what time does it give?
8:22
